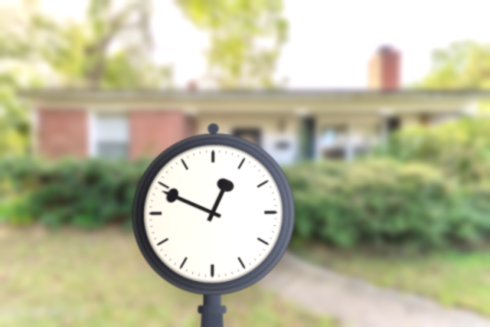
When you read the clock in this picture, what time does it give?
12:49
